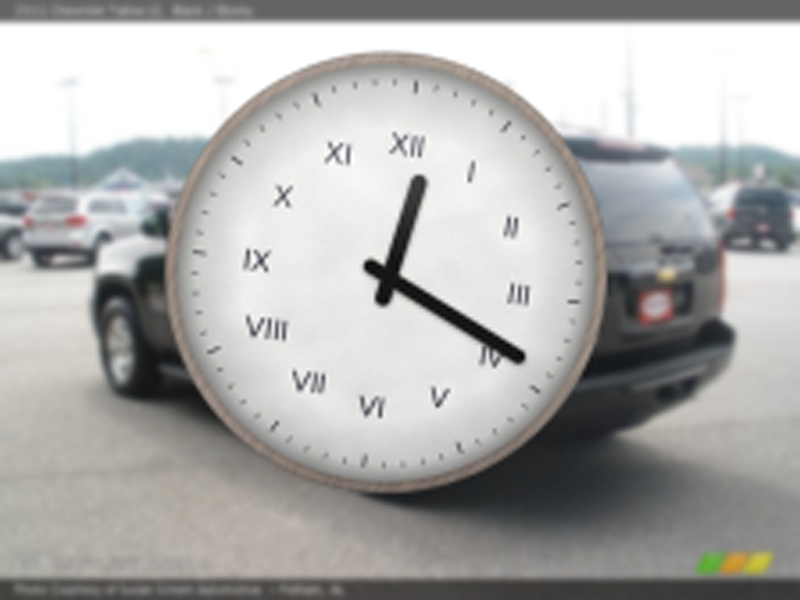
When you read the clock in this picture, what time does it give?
12:19
